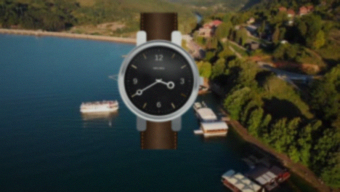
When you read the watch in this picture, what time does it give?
3:40
